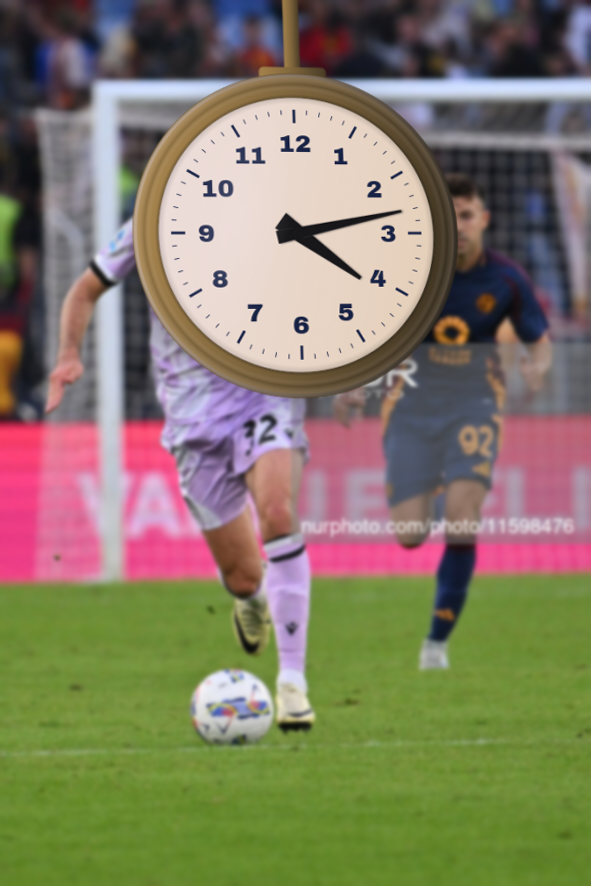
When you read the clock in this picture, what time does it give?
4:13
